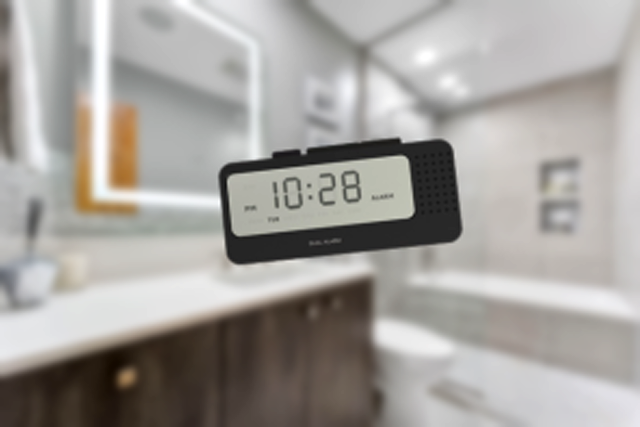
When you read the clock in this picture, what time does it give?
10:28
